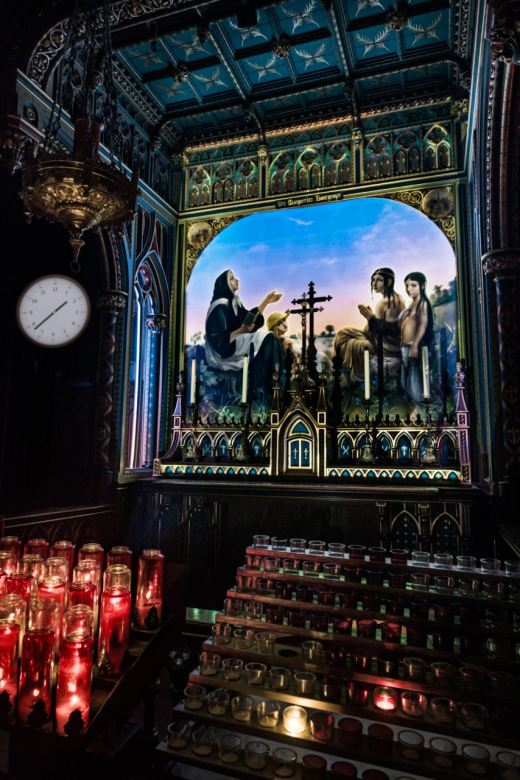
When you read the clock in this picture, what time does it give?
1:38
